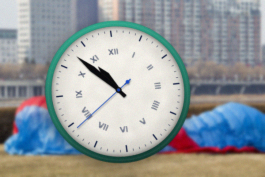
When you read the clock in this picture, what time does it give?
10:52:39
